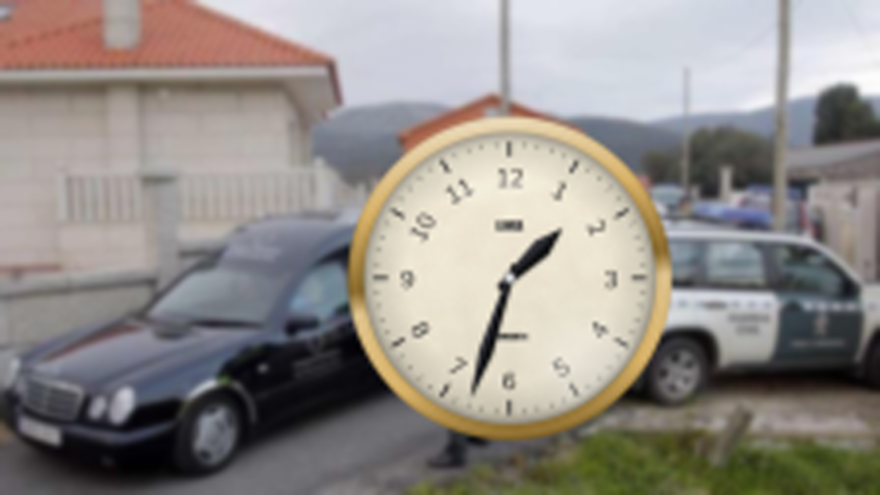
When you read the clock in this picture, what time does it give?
1:33
